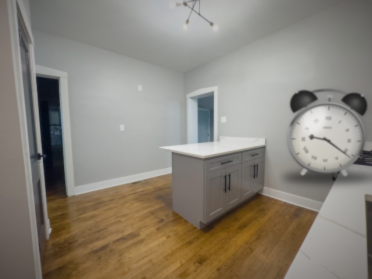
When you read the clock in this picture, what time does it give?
9:21
